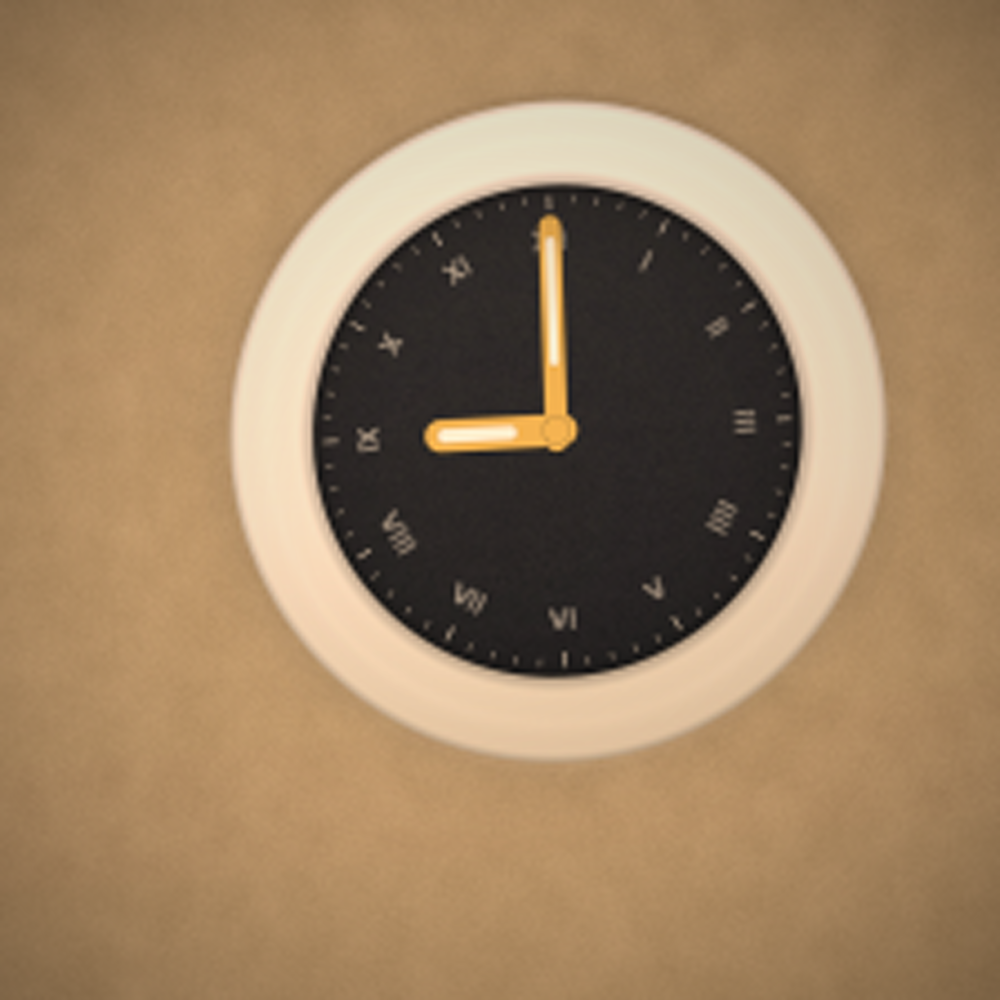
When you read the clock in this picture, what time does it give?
9:00
